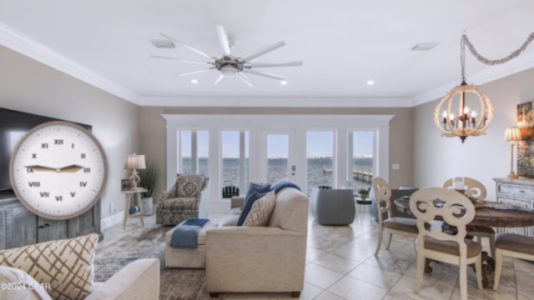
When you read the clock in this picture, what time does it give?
2:46
